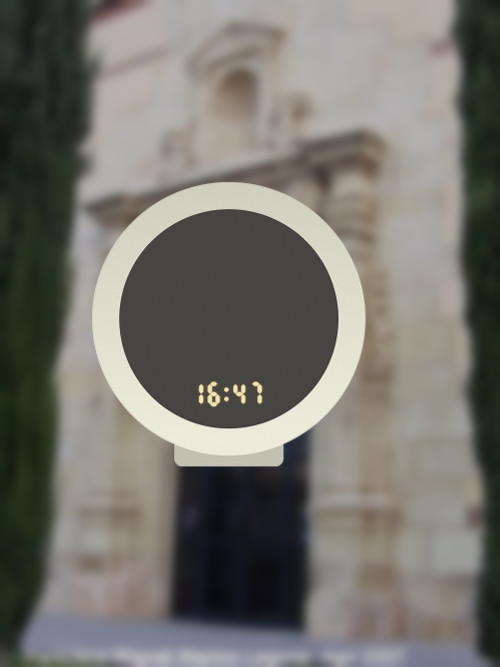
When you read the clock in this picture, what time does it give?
16:47
